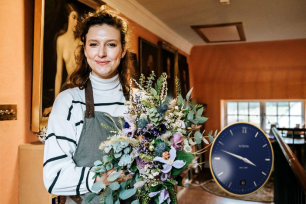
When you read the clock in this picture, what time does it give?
3:48
